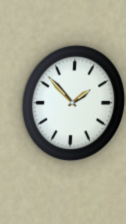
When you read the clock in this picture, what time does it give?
1:52
